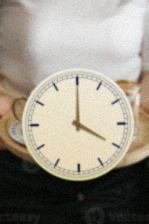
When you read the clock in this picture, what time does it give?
4:00
